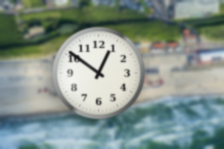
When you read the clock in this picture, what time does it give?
12:51
